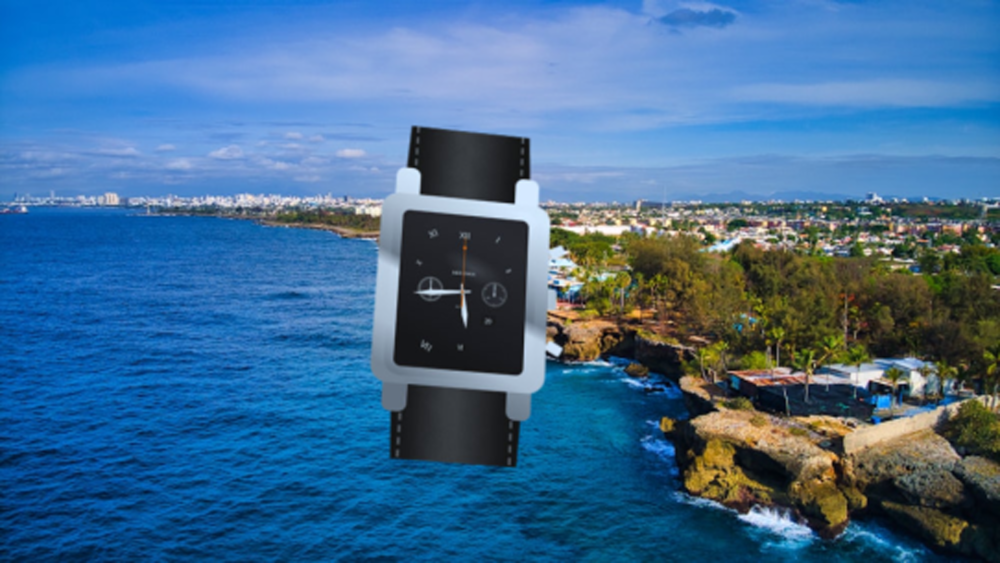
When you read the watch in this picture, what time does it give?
5:44
